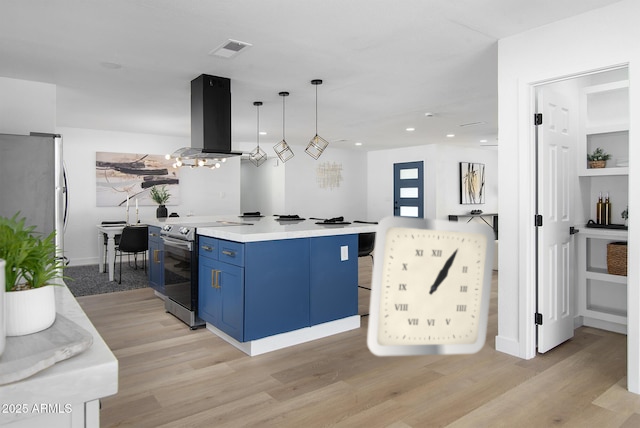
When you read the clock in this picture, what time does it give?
1:05
